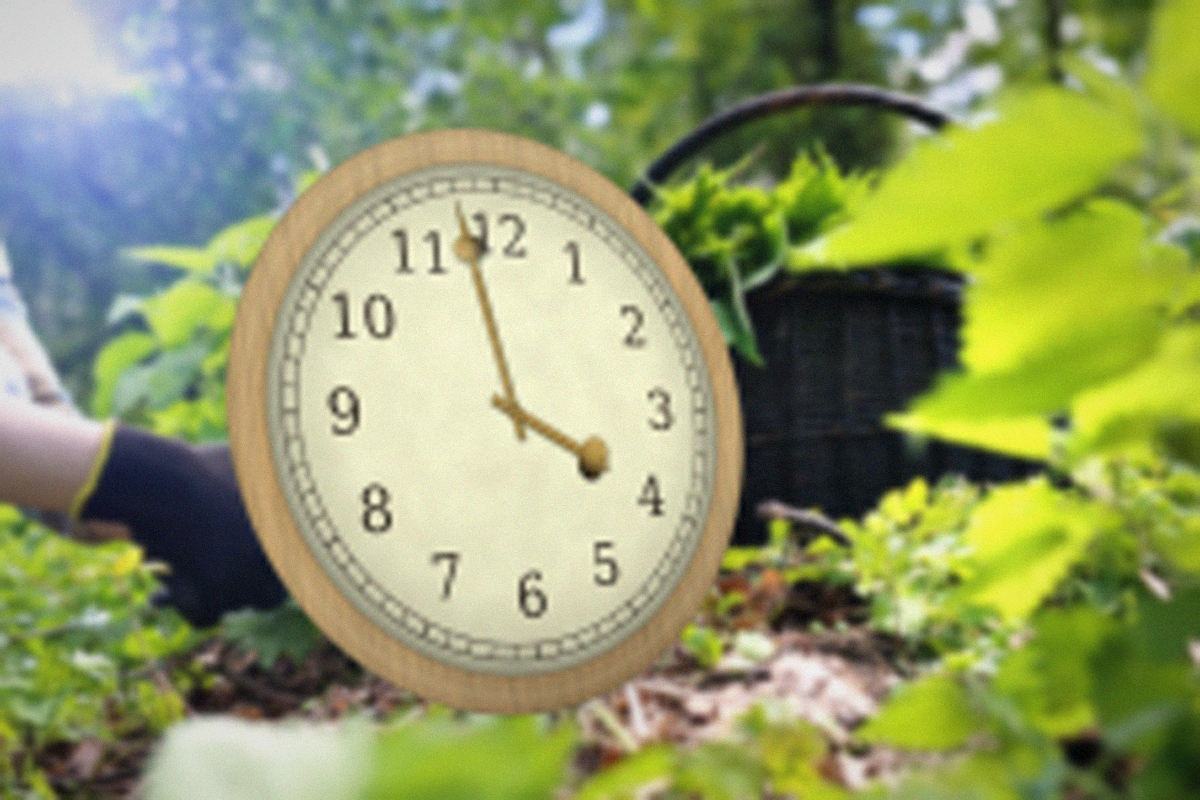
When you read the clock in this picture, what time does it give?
3:58
